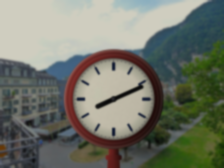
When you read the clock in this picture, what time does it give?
8:11
